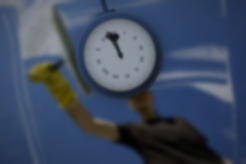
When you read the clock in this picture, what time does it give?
11:58
